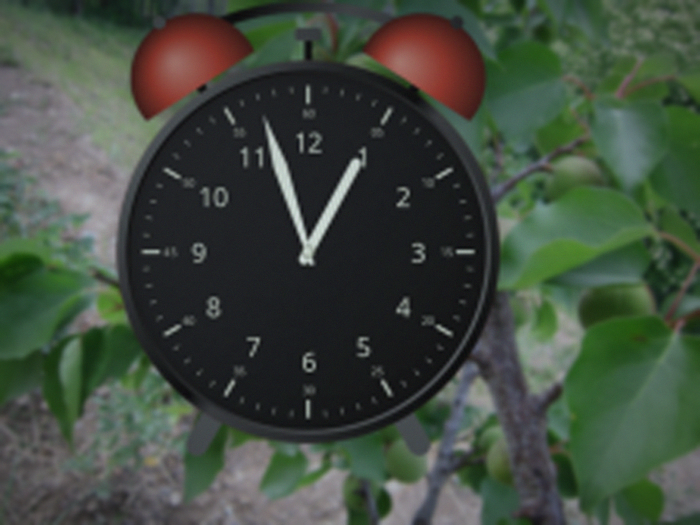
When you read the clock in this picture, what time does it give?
12:57
